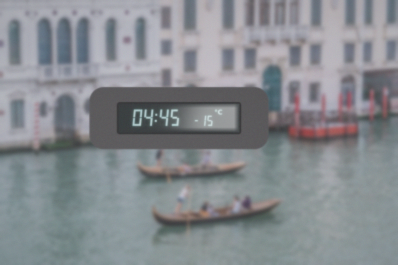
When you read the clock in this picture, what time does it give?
4:45
